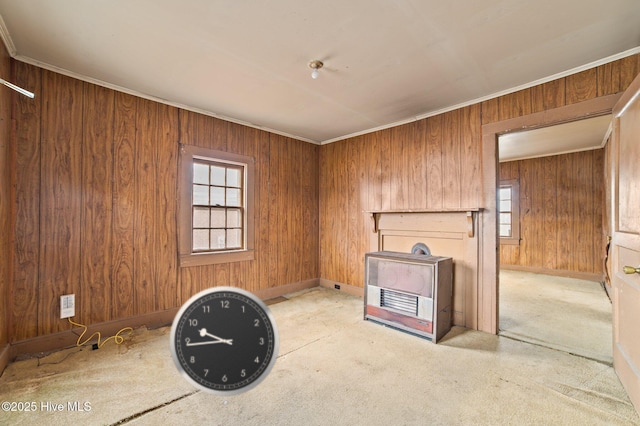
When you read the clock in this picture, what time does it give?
9:44
